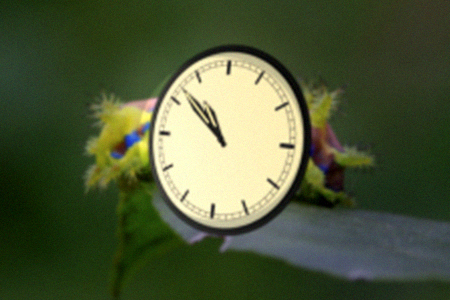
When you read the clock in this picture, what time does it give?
10:52
